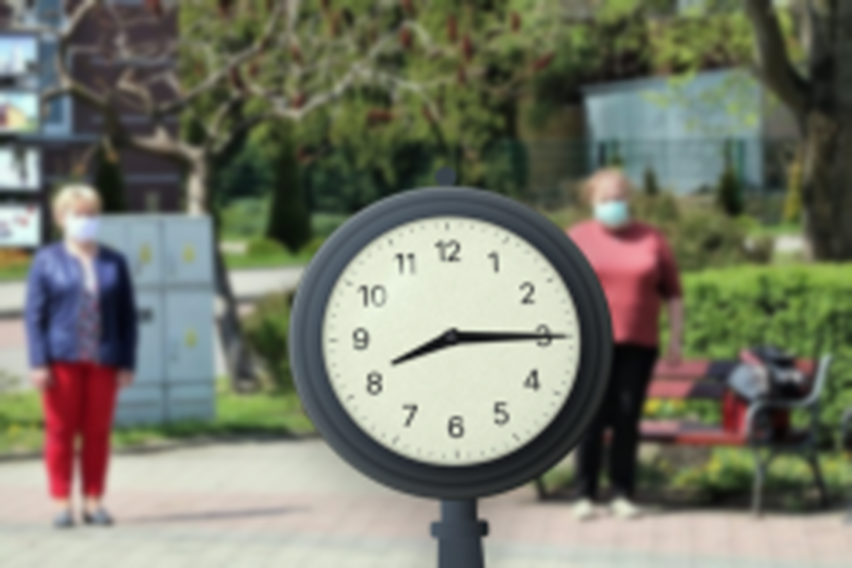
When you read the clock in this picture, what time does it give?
8:15
